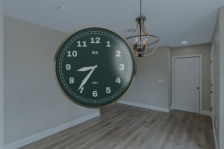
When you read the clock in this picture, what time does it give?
8:36
